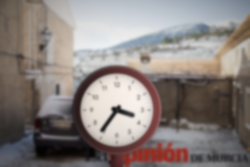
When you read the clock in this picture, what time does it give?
3:36
